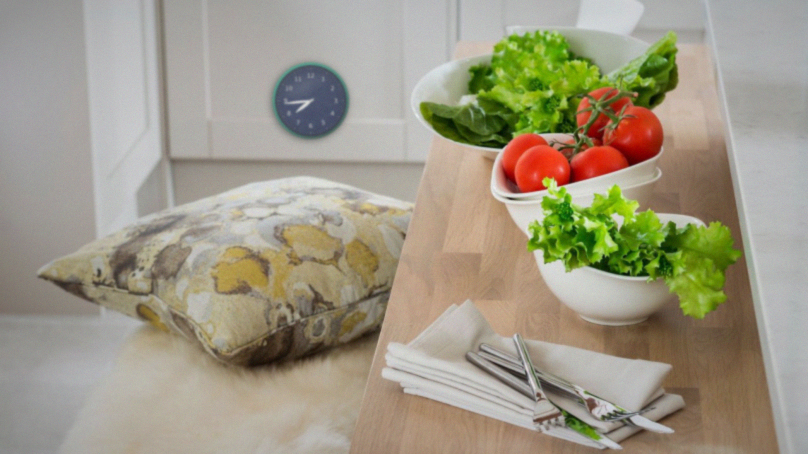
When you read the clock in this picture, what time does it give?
7:44
